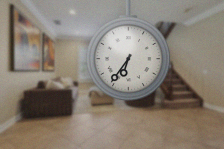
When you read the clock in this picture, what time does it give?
6:36
